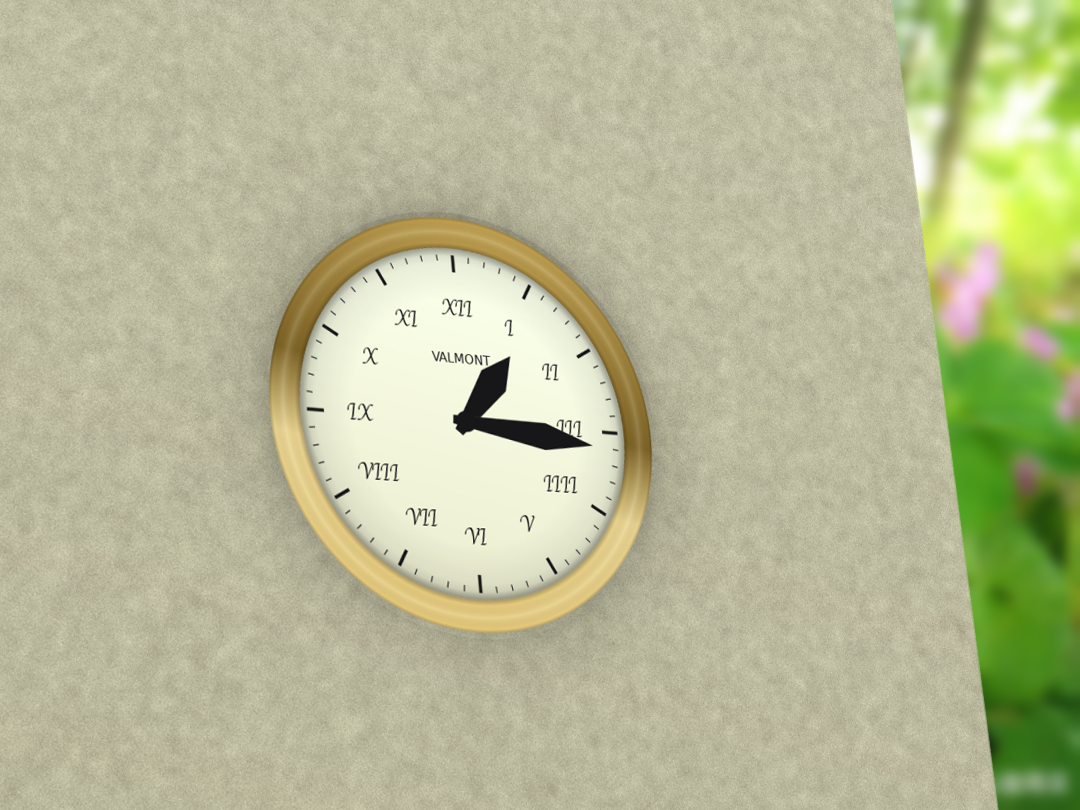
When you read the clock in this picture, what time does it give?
1:16
